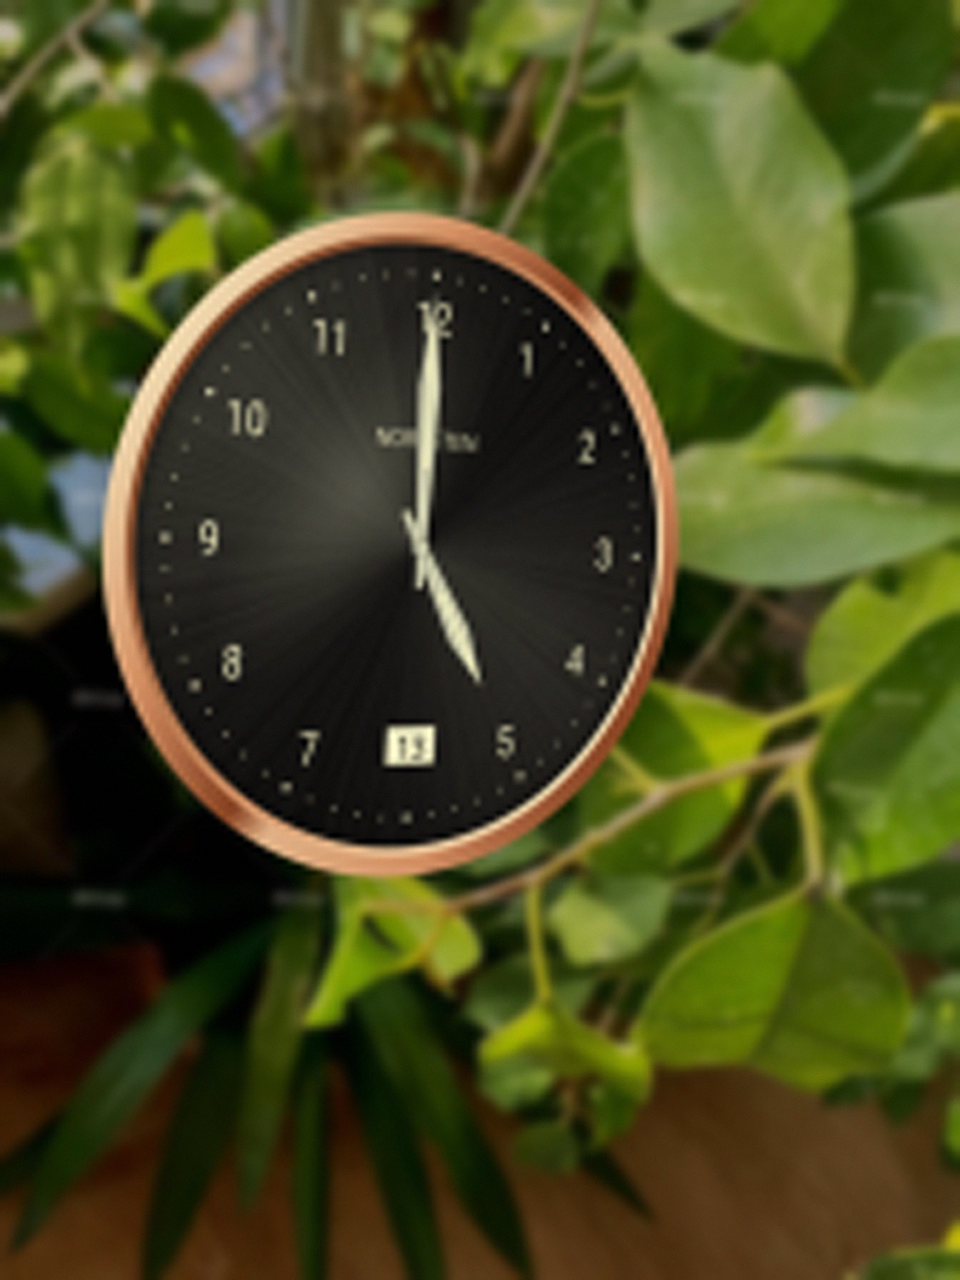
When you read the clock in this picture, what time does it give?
5:00
